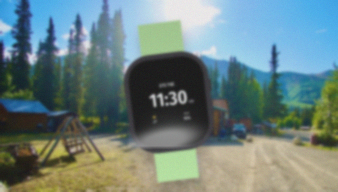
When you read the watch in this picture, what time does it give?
11:30
